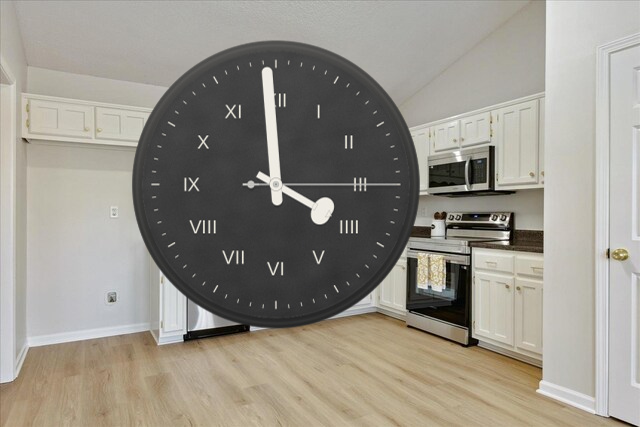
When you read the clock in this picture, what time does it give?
3:59:15
